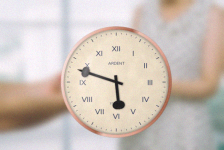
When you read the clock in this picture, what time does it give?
5:48
